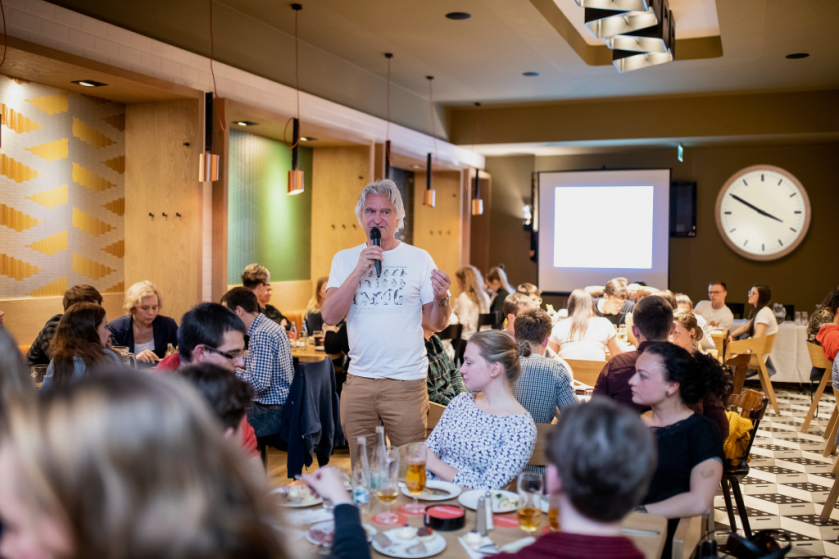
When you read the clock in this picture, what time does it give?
3:50
